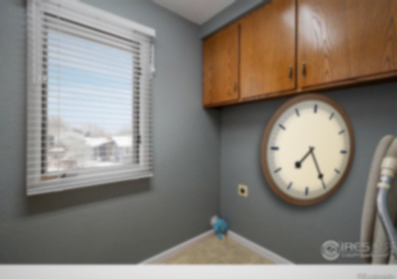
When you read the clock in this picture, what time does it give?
7:25
